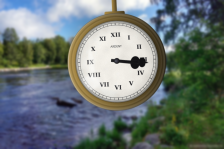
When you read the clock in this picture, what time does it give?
3:16
